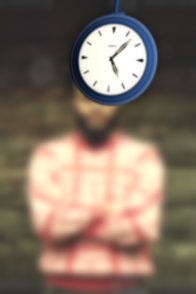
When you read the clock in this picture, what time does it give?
5:07
